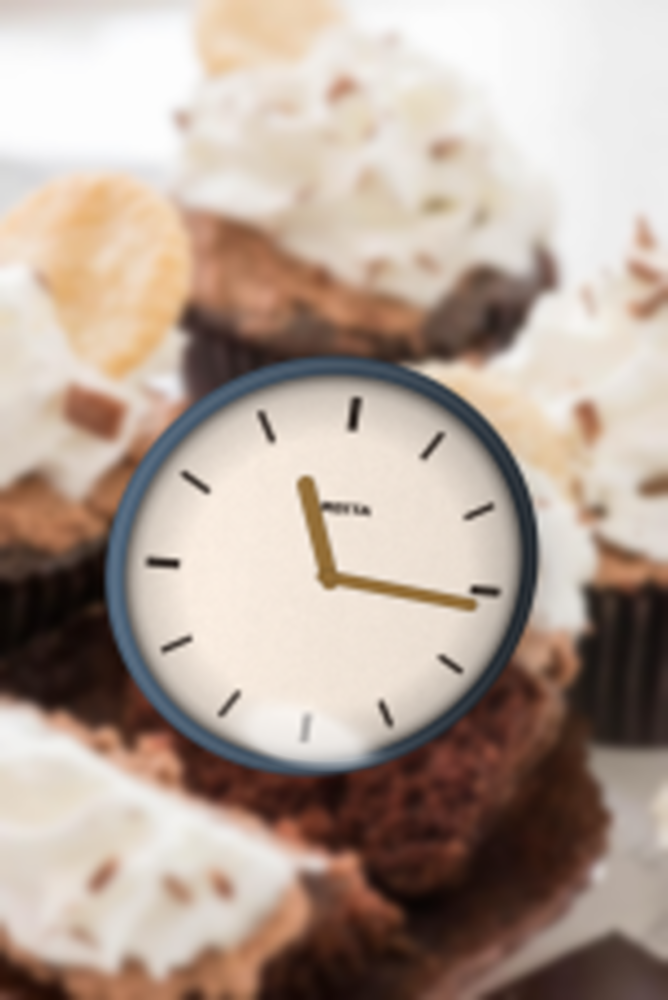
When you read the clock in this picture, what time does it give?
11:16
